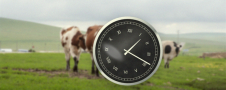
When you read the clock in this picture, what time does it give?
1:19
